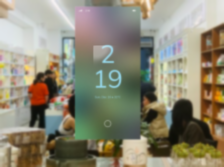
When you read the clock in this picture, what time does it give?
2:19
